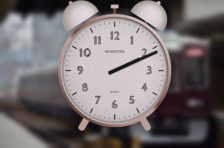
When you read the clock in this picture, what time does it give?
2:11
